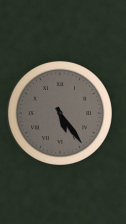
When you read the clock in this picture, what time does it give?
5:24
